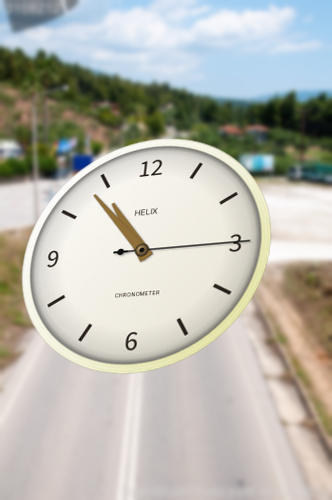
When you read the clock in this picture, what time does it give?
10:53:15
